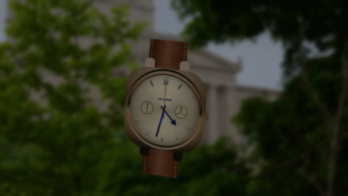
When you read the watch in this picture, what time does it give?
4:32
